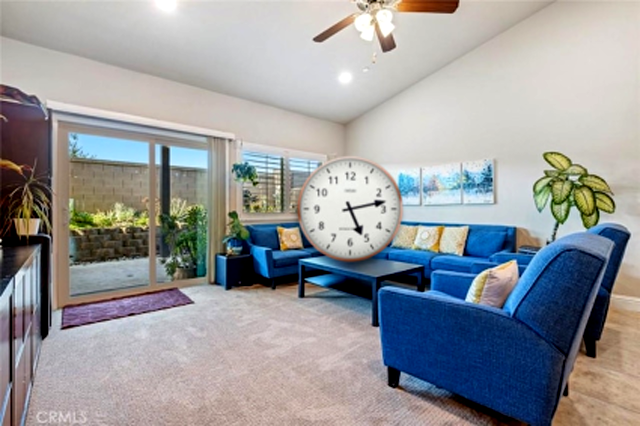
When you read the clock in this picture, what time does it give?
5:13
